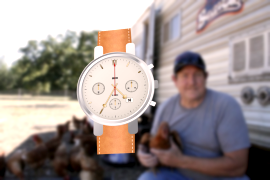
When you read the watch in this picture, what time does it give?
4:35
